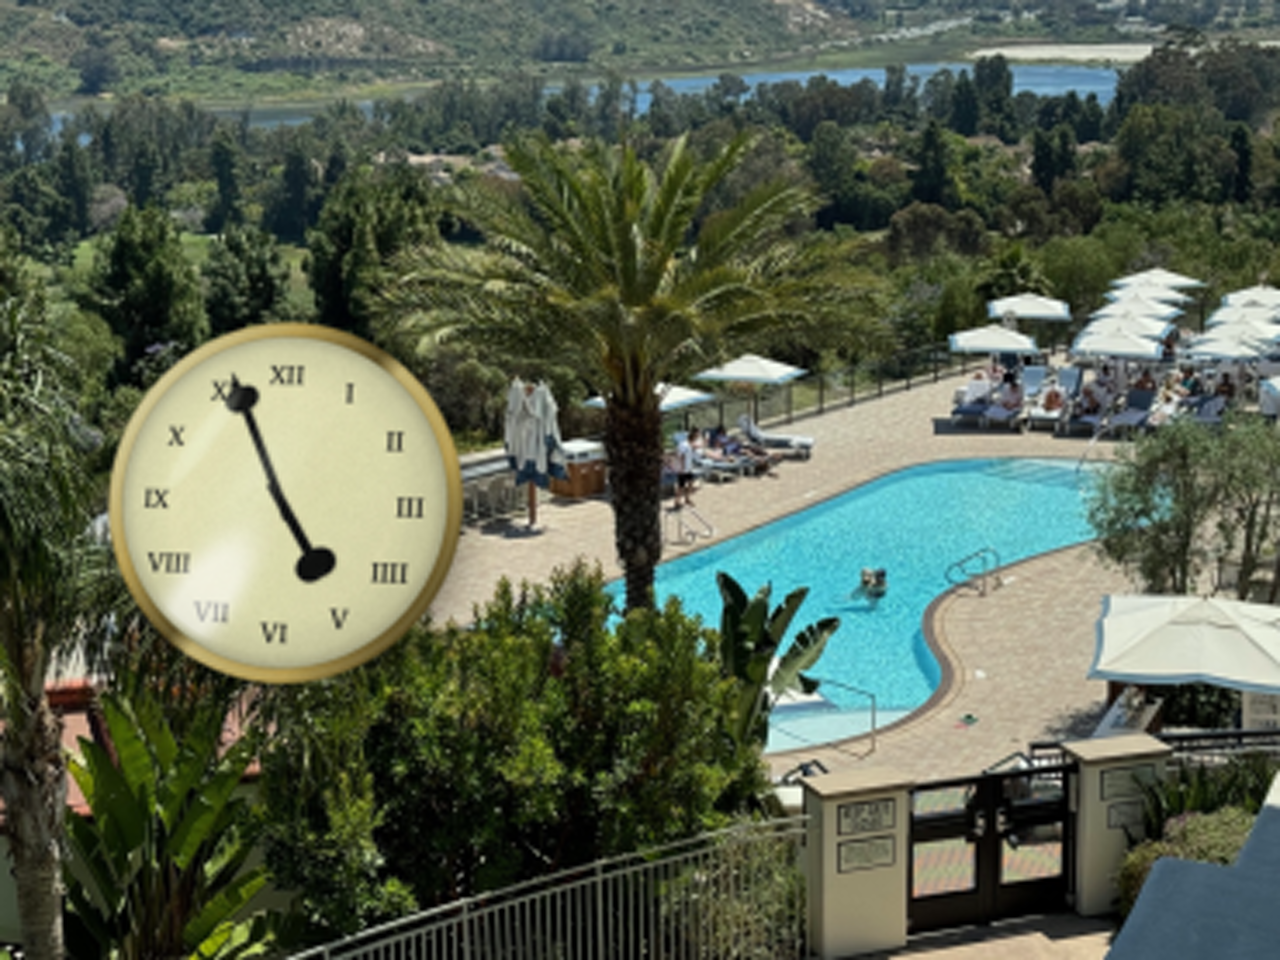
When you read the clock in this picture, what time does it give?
4:56
